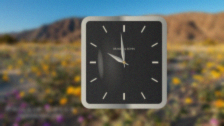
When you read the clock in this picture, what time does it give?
9:59
